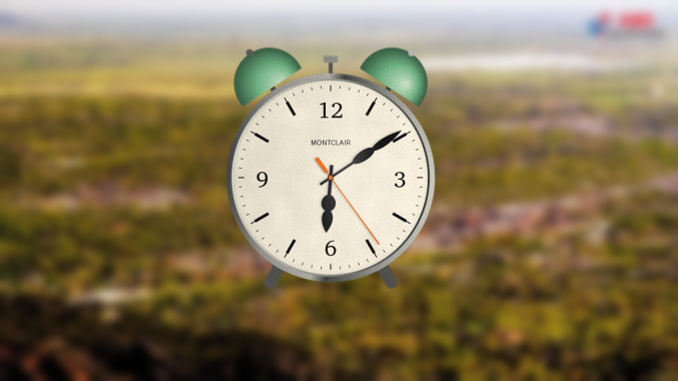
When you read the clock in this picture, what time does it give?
6:09:24
